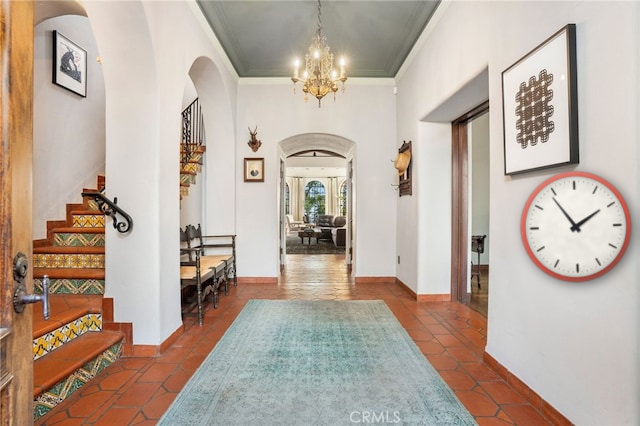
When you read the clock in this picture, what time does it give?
1:54
